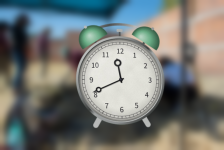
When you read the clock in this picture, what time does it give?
11:41
